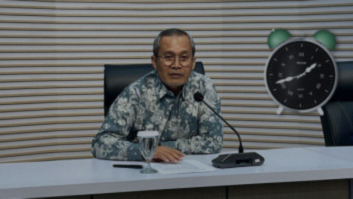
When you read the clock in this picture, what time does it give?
1:42
